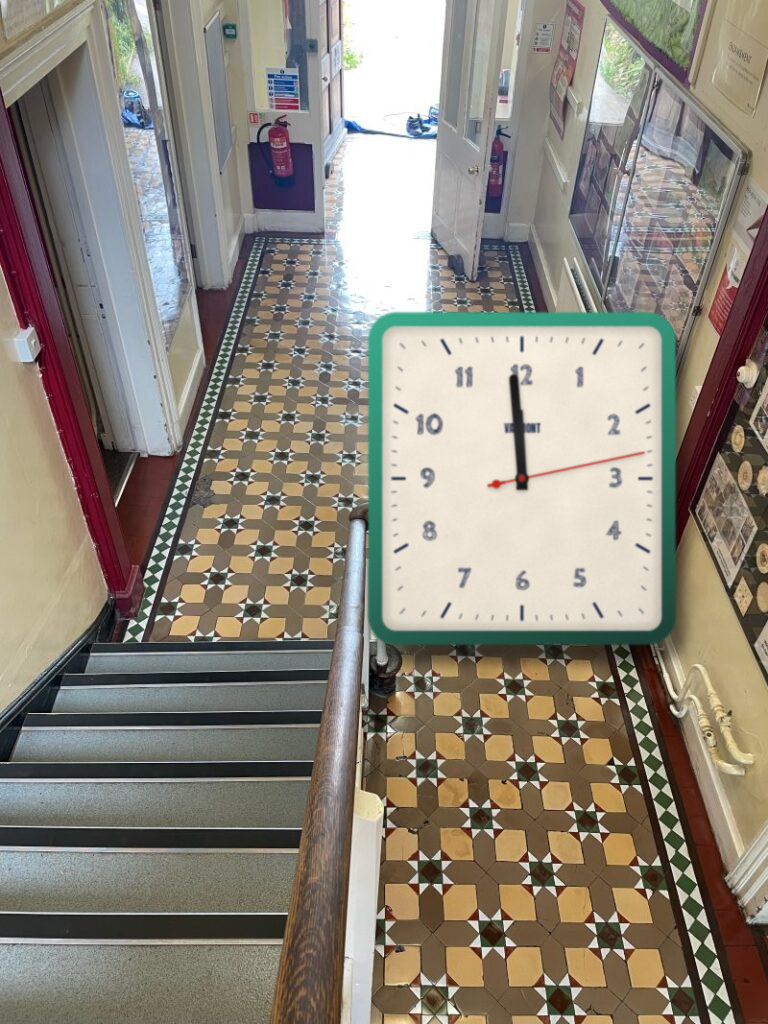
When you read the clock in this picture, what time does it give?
11:59:13
